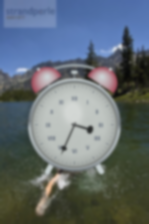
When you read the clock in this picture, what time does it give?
3:34
